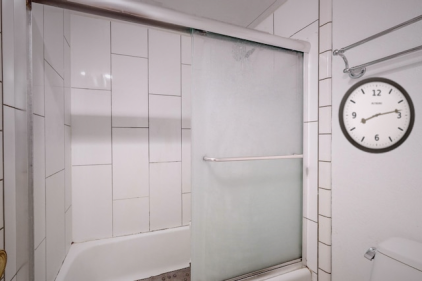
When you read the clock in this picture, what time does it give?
8:13
